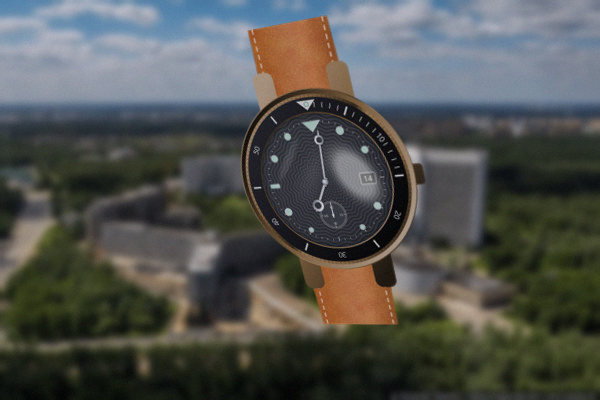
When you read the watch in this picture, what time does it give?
7:01
